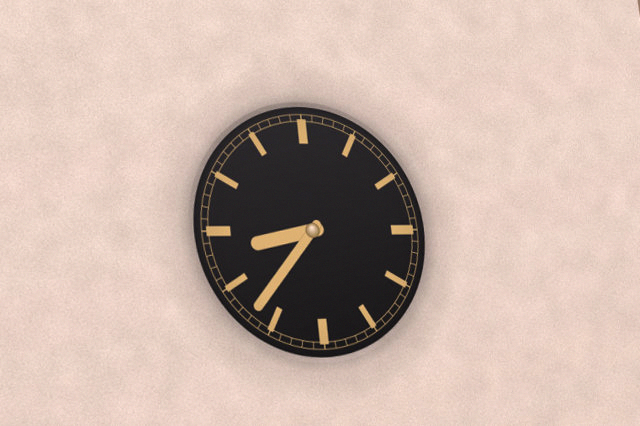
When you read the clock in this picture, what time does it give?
8:37
